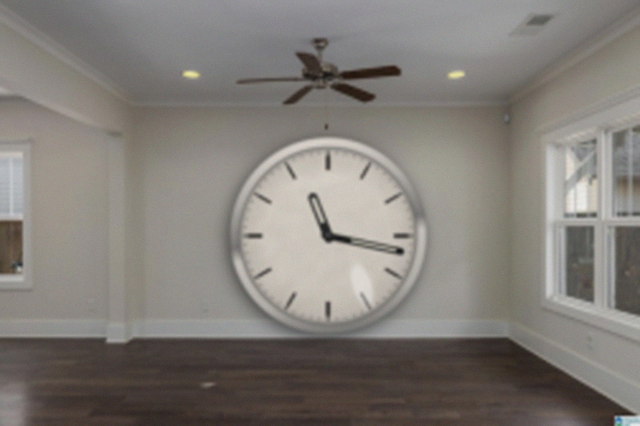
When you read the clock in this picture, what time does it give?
11:17
